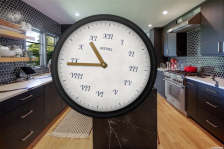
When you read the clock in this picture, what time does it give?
10:44
